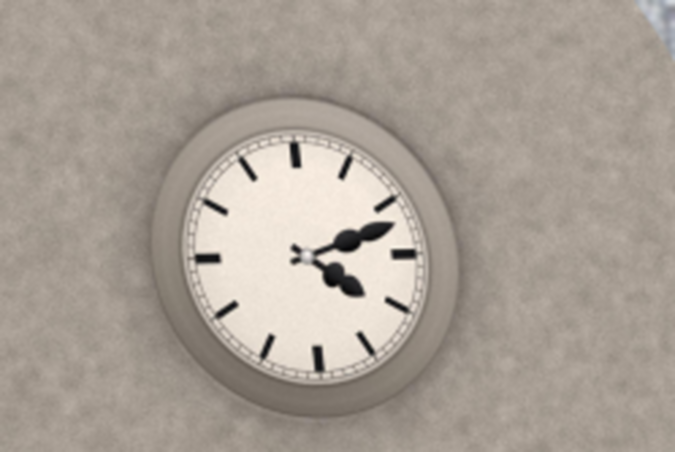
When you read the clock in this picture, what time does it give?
4:12
